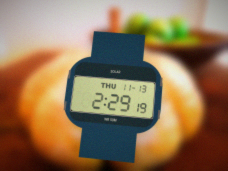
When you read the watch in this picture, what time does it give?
2:29:19
